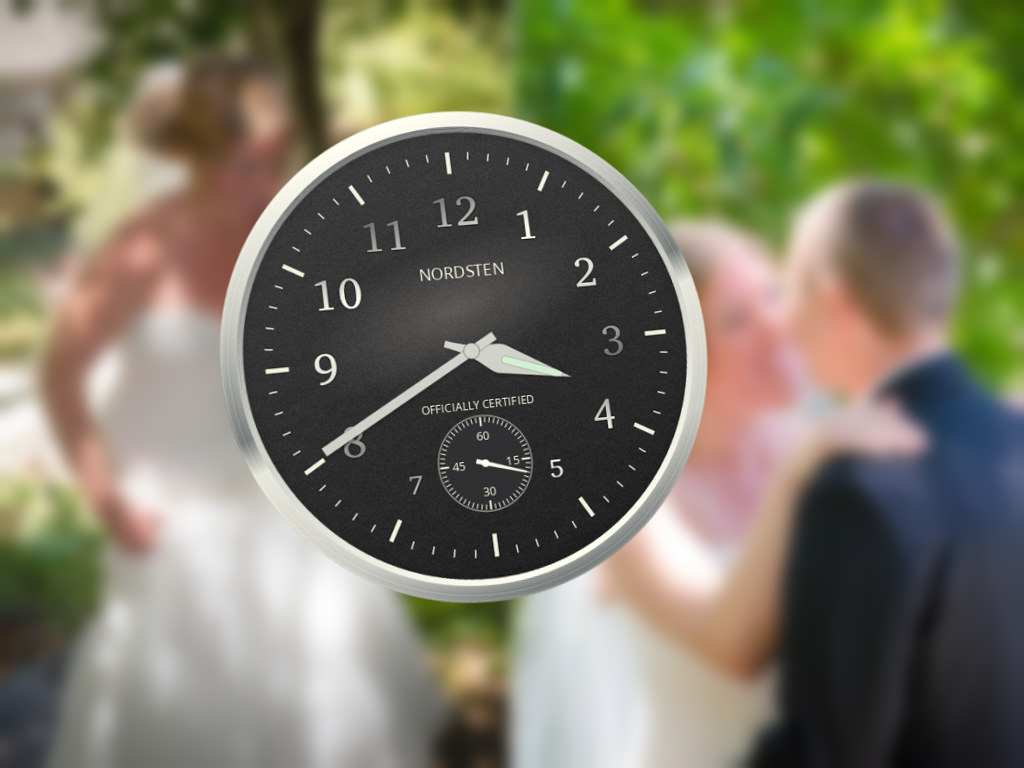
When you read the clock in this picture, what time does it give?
3:40:18
